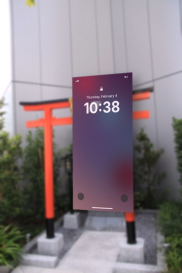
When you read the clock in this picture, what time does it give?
10:38
